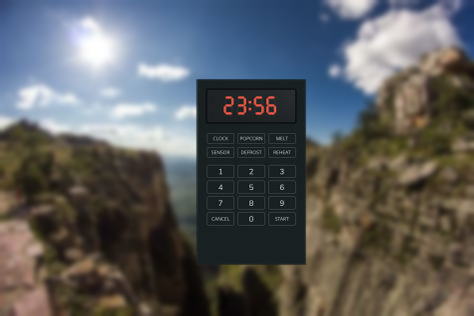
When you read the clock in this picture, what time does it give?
23:56
